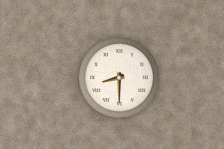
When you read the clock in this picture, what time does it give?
8:30
